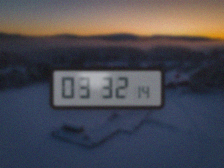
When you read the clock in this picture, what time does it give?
3:32:14
